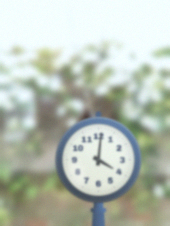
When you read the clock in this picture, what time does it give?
4:01
